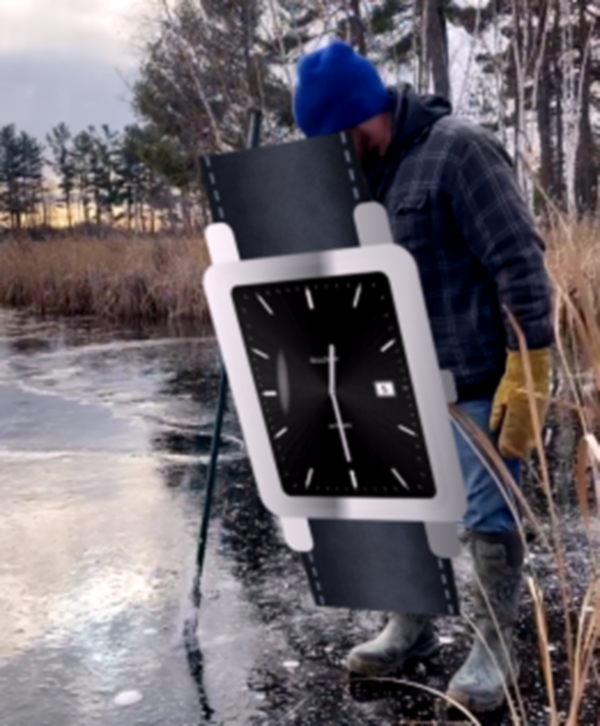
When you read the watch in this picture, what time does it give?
12:30
